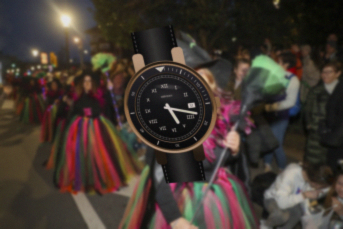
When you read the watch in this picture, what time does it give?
5:18
